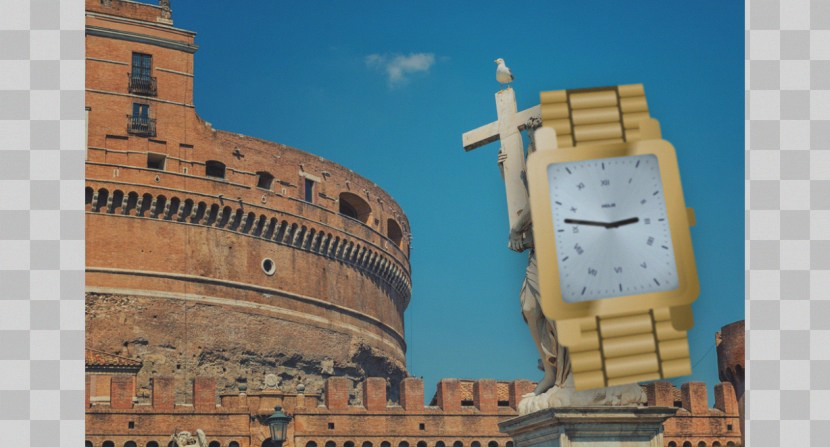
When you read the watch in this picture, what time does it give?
2:47
